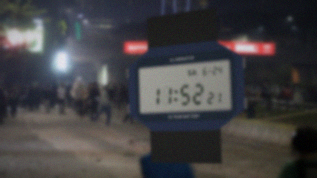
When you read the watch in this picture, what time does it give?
11:52
